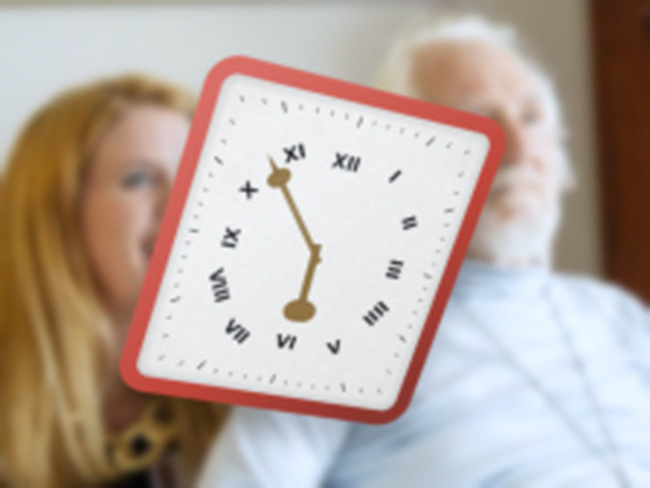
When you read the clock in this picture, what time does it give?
5:53
